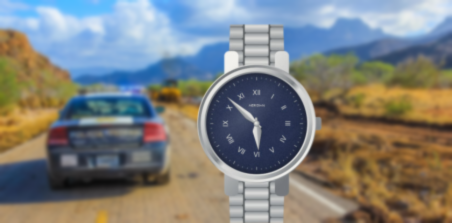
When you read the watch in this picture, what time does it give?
5:52
